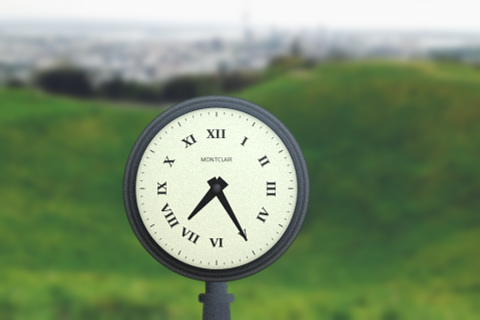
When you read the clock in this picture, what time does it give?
7:25
